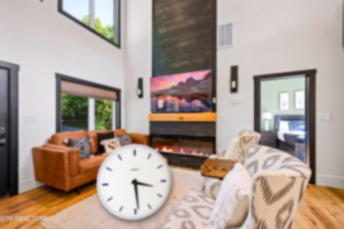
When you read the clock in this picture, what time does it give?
3:29
